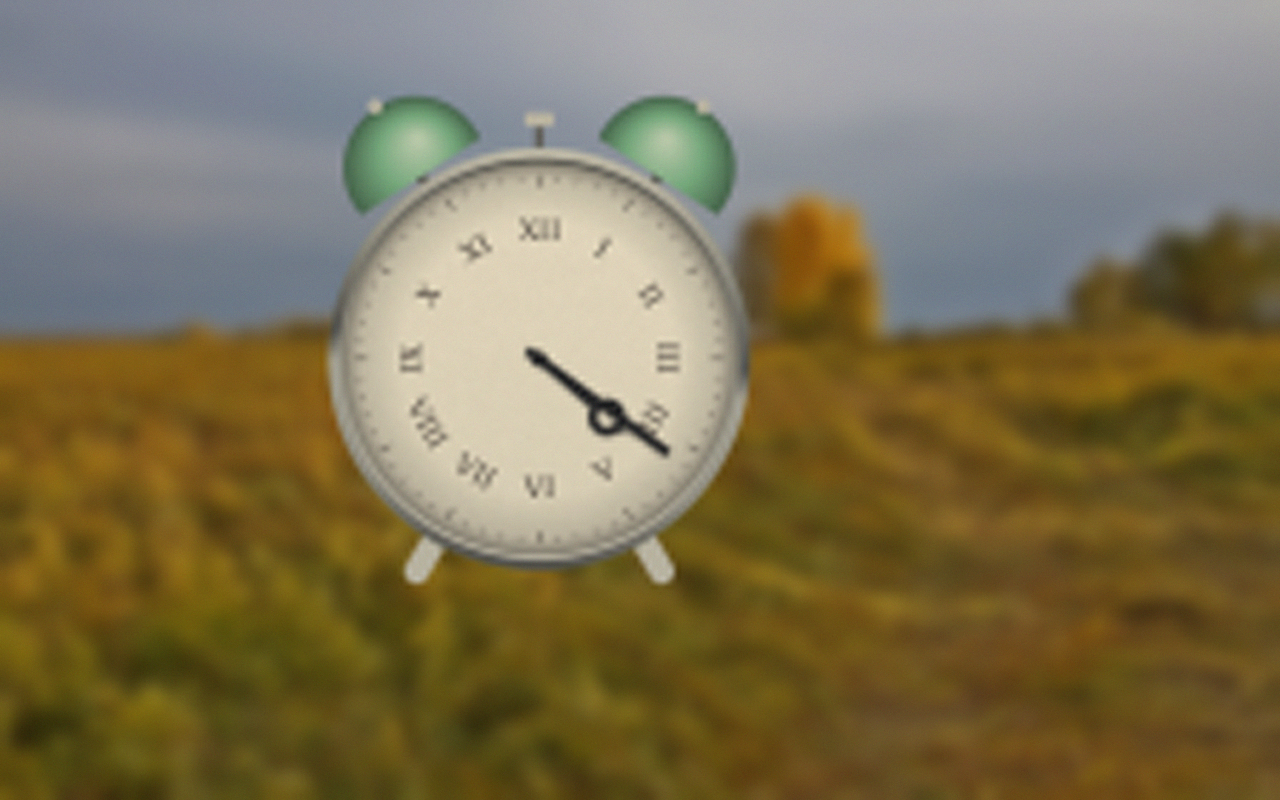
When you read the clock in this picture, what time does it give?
4:21
